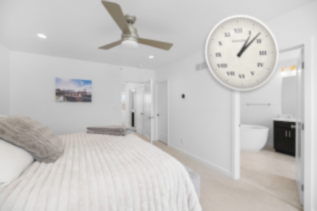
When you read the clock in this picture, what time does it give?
1:08
